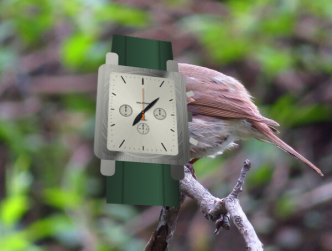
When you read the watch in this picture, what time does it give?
7:07
